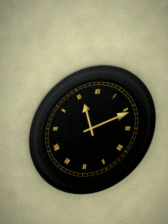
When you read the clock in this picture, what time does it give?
11:11
